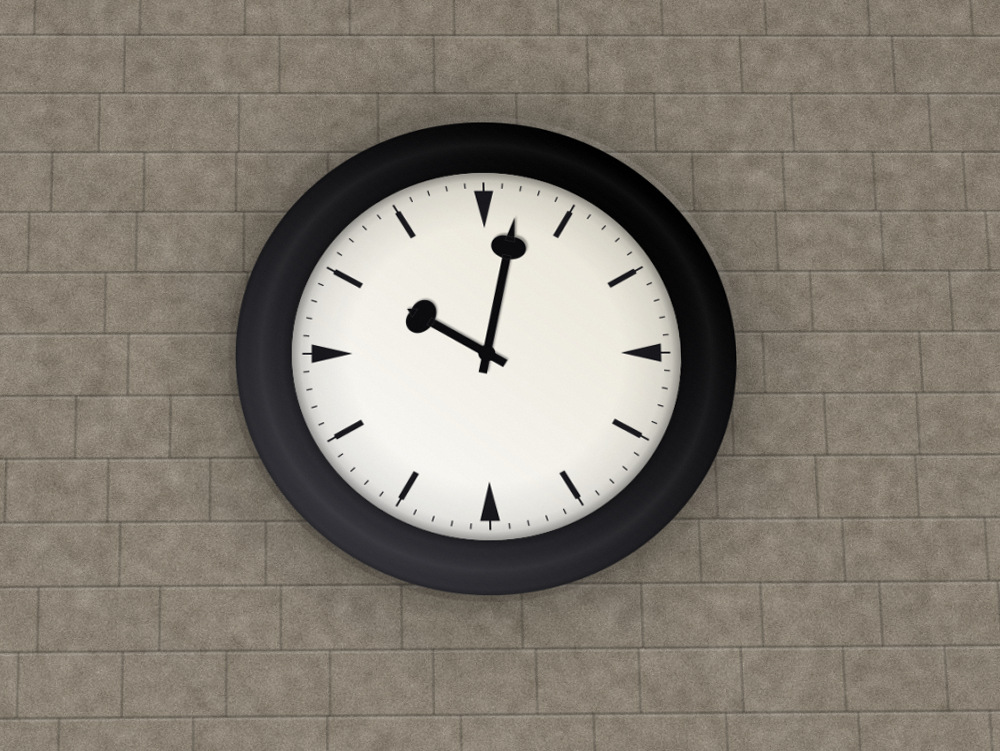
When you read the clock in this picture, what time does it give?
10:02
